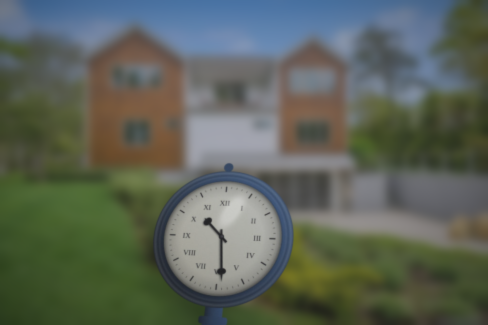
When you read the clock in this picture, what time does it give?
10:29
